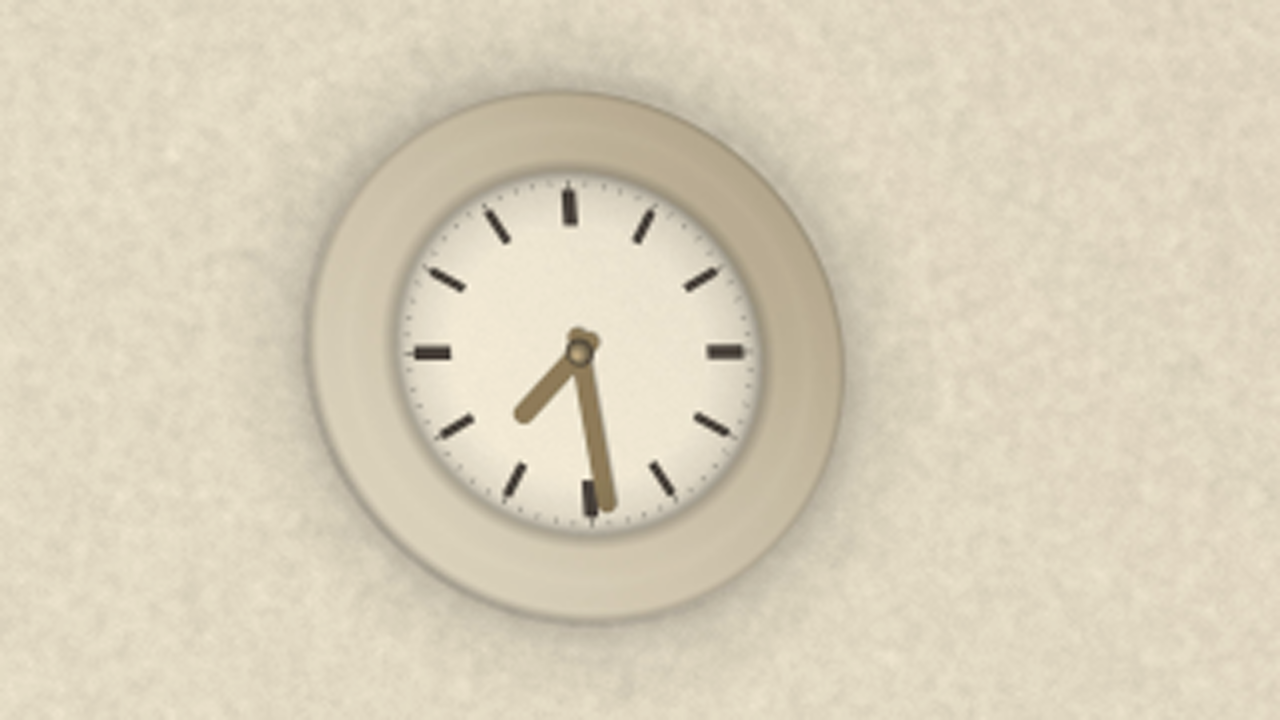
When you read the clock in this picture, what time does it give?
7:29
